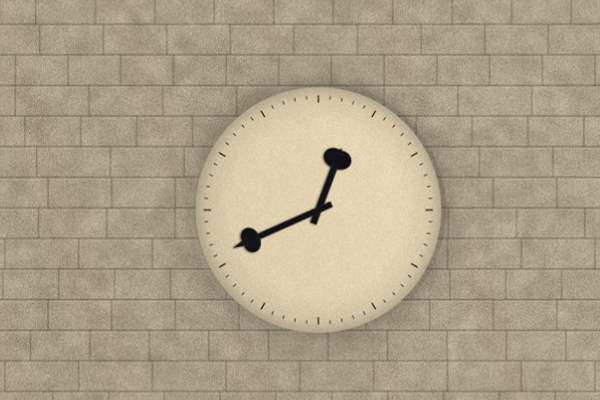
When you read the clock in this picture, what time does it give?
12:41
